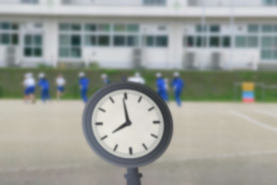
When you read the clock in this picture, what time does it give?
7:59
